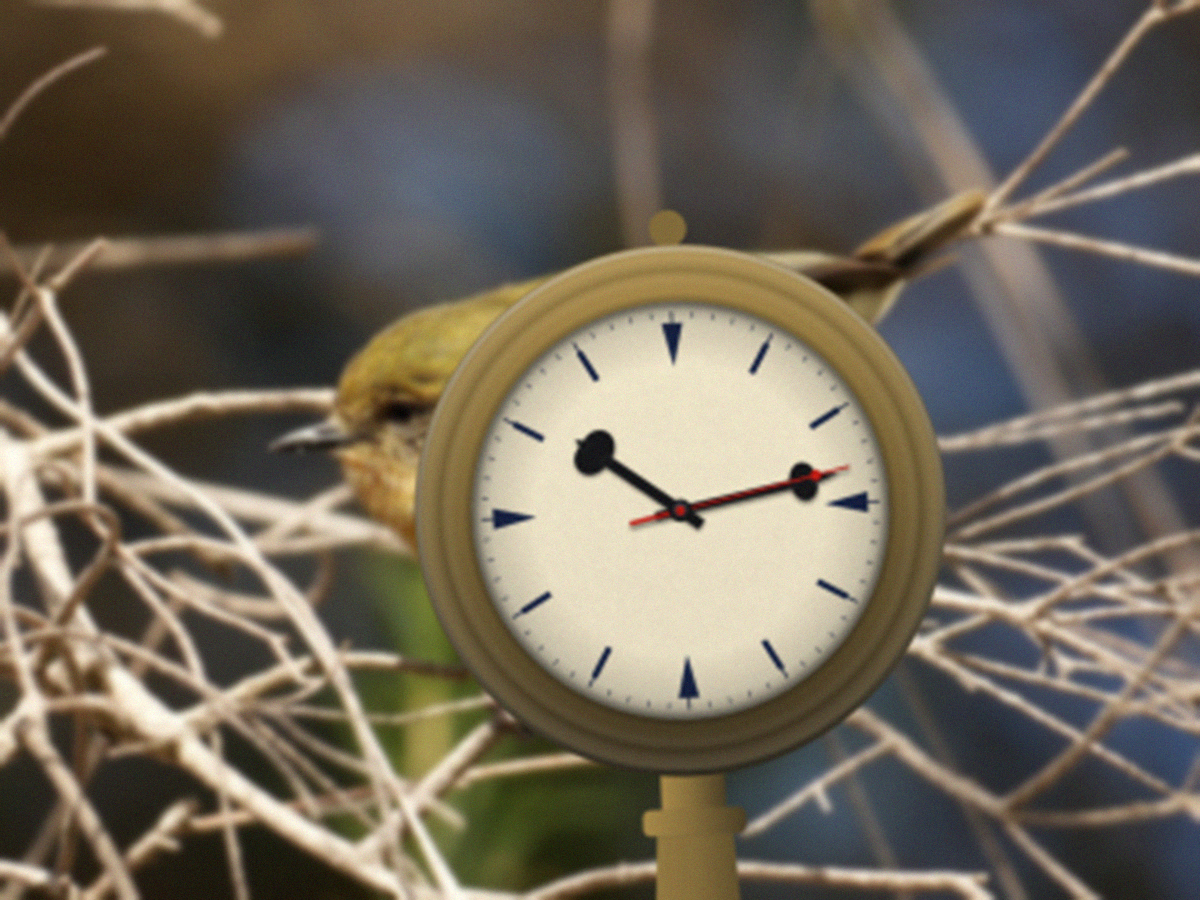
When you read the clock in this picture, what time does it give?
10:13:13
